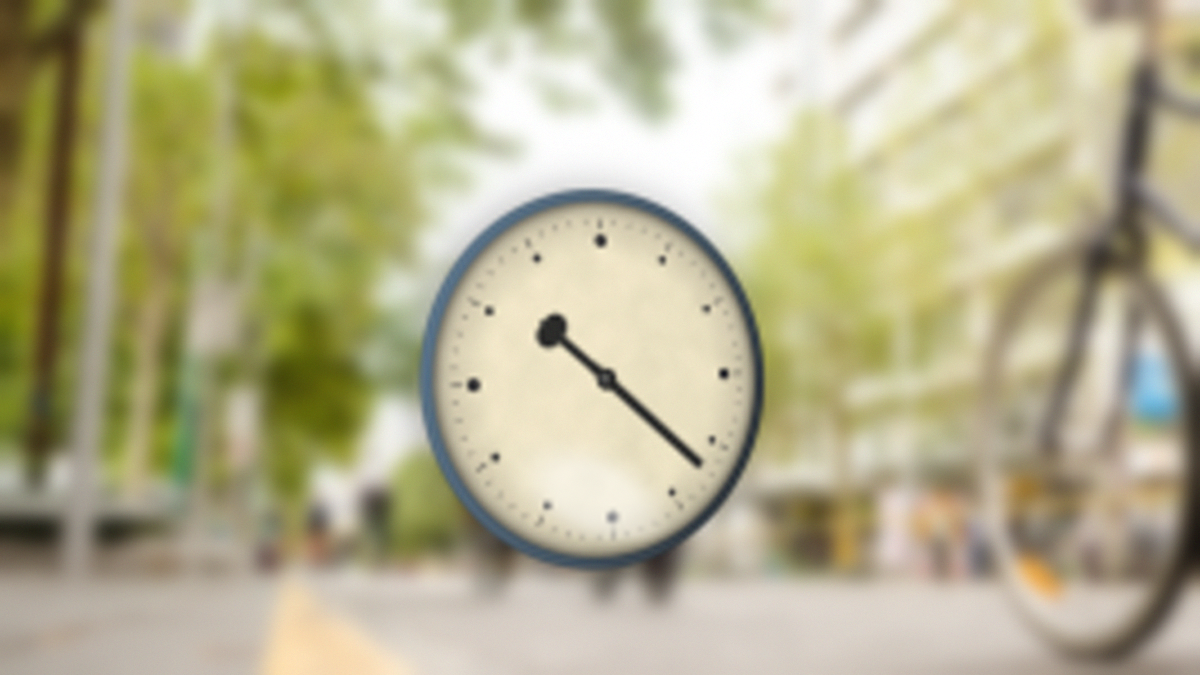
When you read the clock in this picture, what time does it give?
10:22
